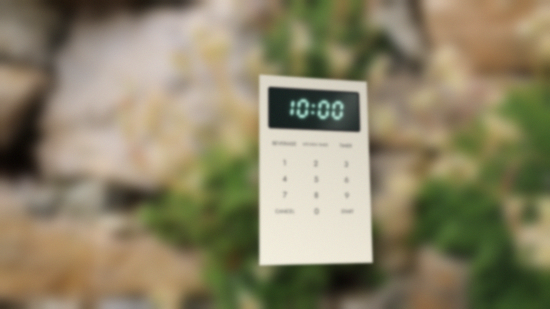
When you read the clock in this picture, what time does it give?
10:00
